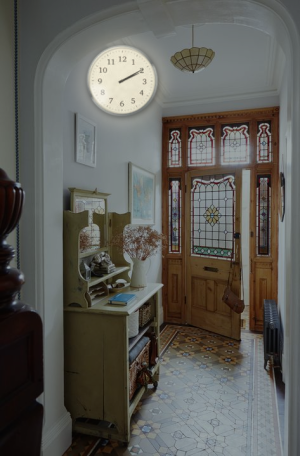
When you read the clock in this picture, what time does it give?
2:10
